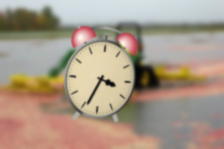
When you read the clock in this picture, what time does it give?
3:34
